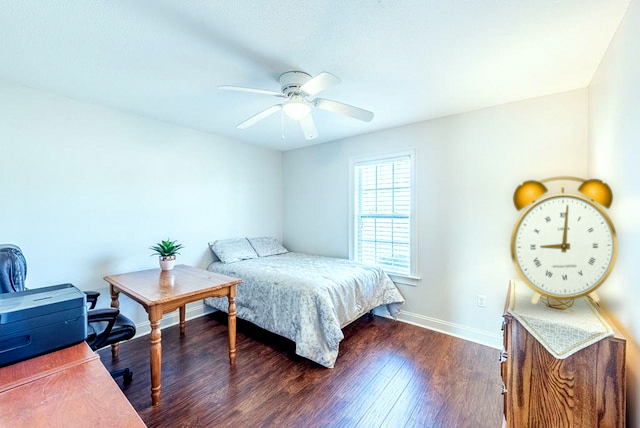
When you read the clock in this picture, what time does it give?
9:01
